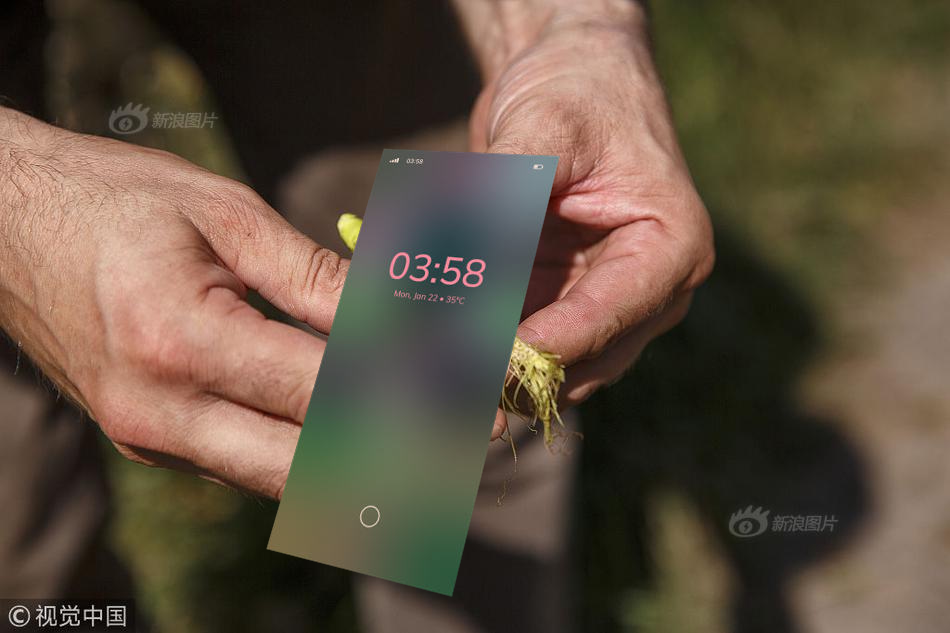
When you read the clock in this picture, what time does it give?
3:58
